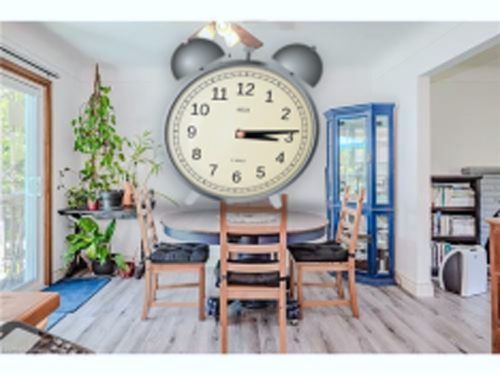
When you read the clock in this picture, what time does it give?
3:14
